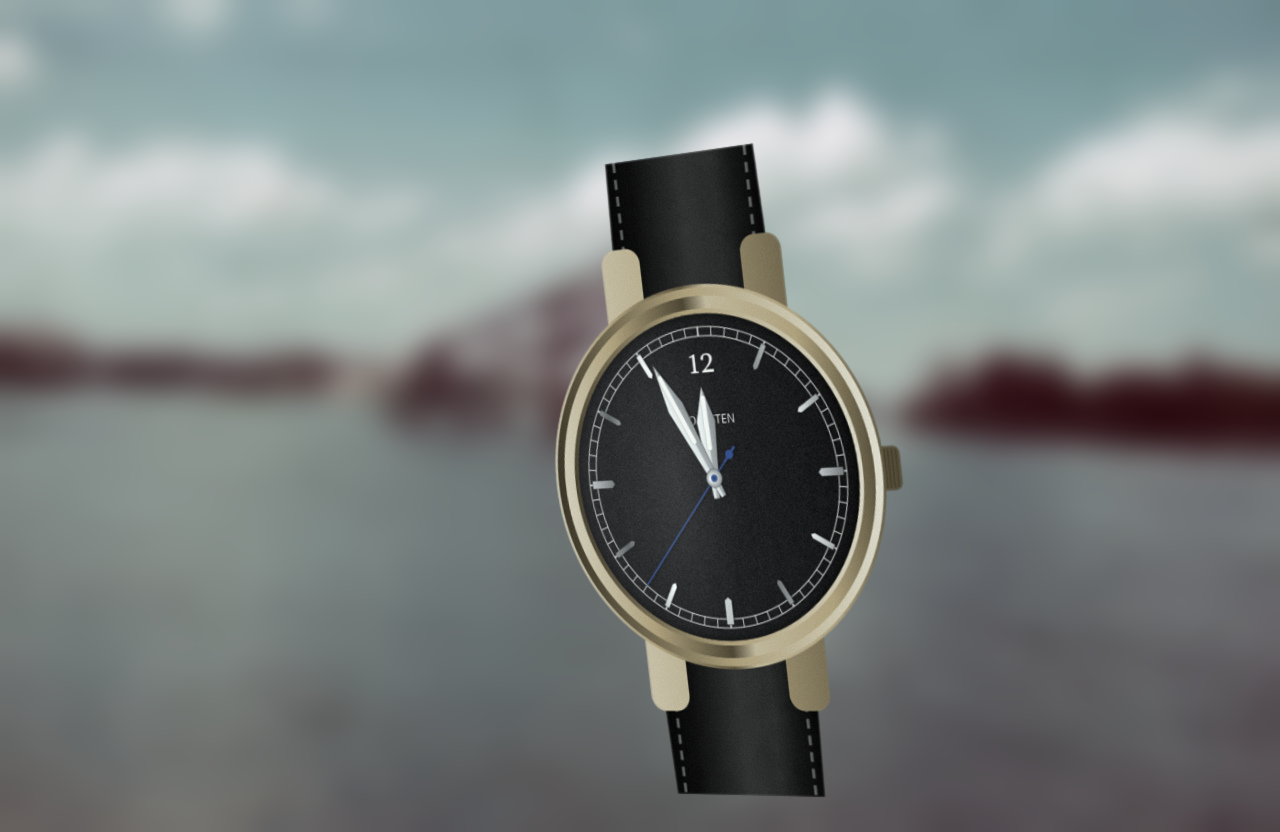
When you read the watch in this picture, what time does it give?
11:55:37
